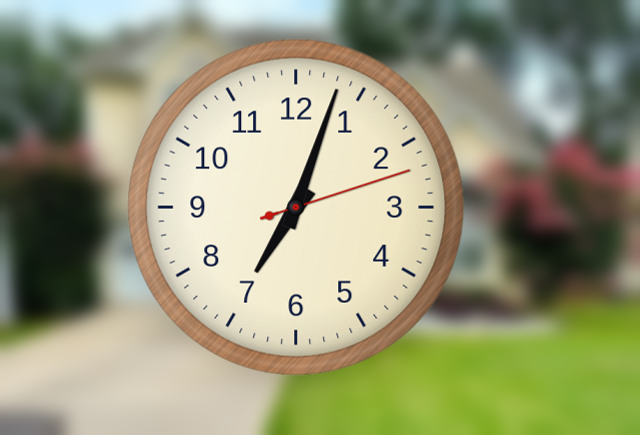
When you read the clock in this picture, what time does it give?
7:03:12
